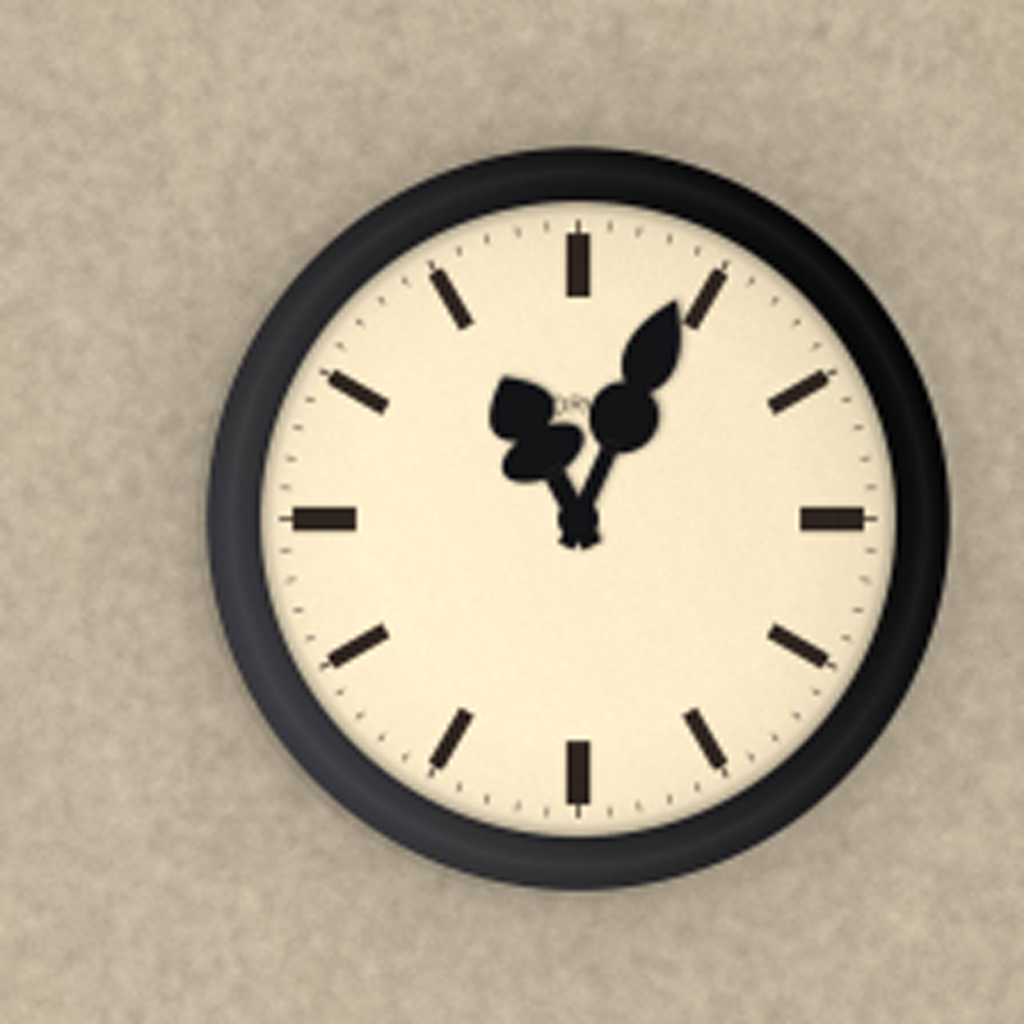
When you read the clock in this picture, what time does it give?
11:04
